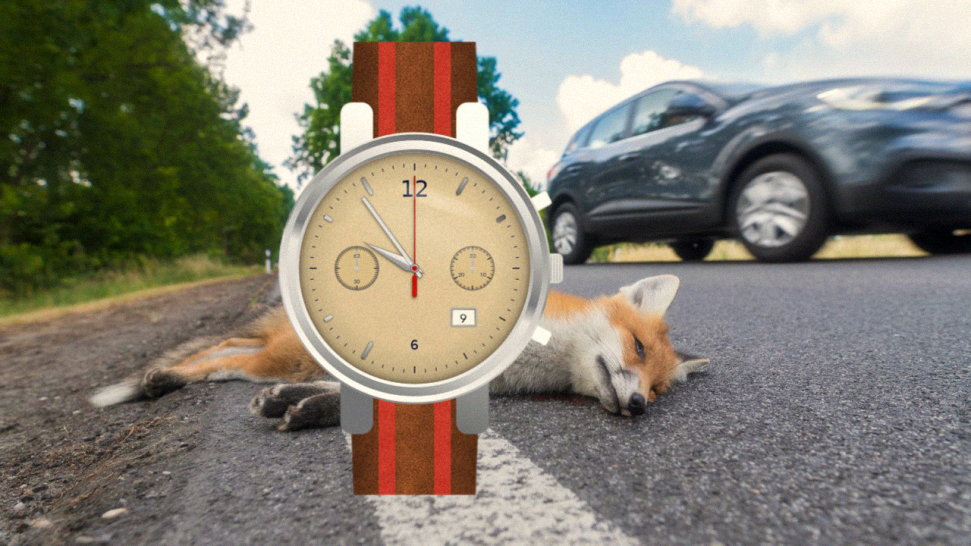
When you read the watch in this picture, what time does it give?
9:54
